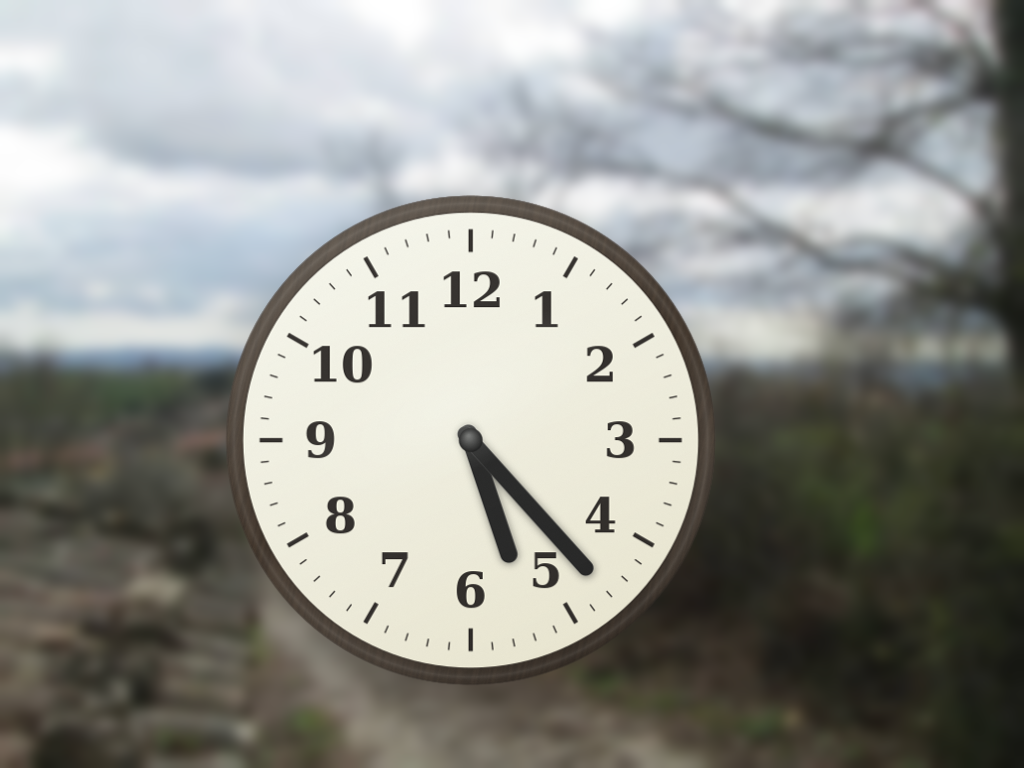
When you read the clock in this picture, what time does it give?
5:23
